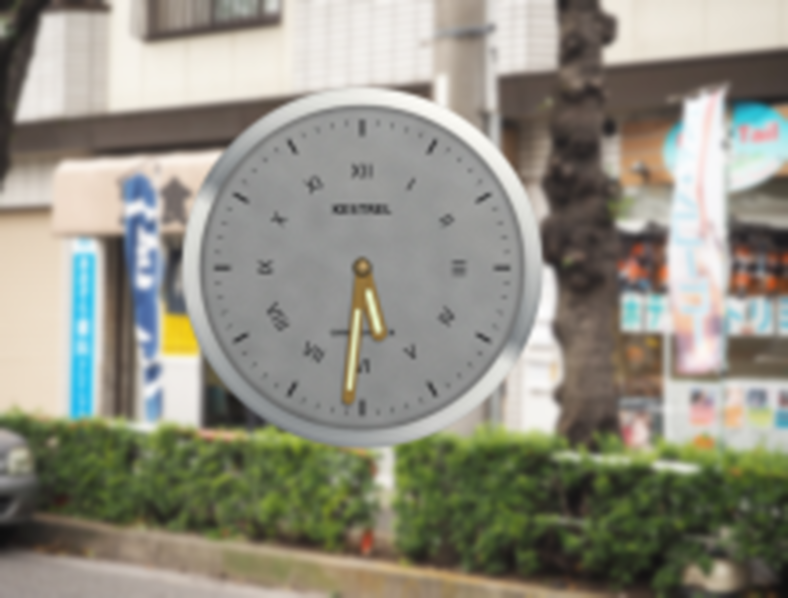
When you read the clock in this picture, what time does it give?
5:31
